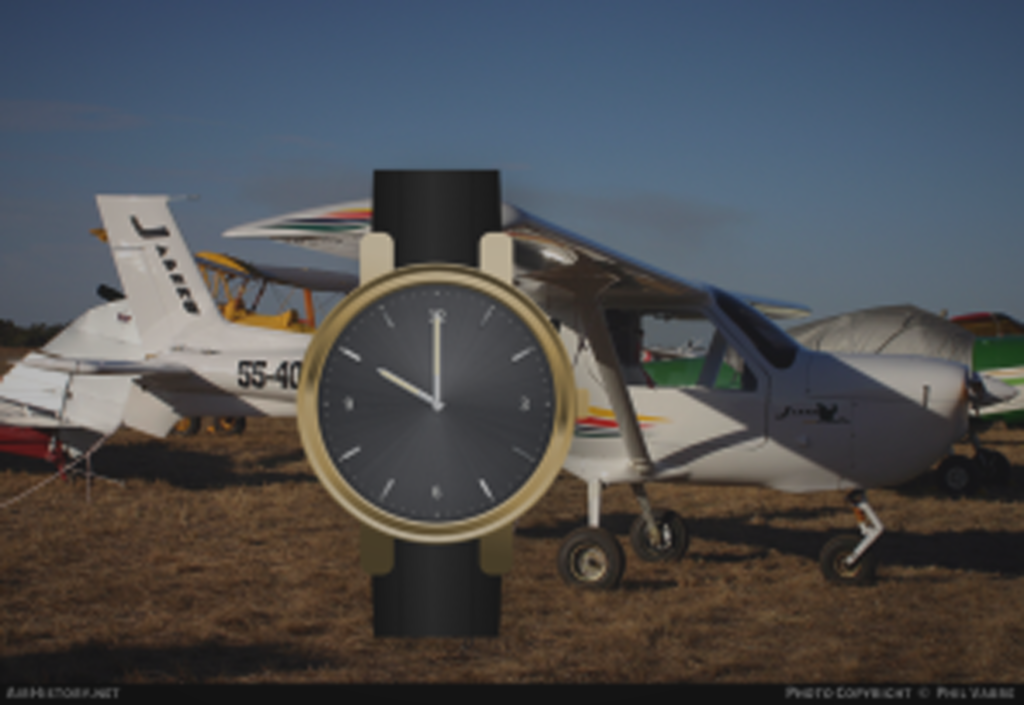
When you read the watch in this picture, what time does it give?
10:00
